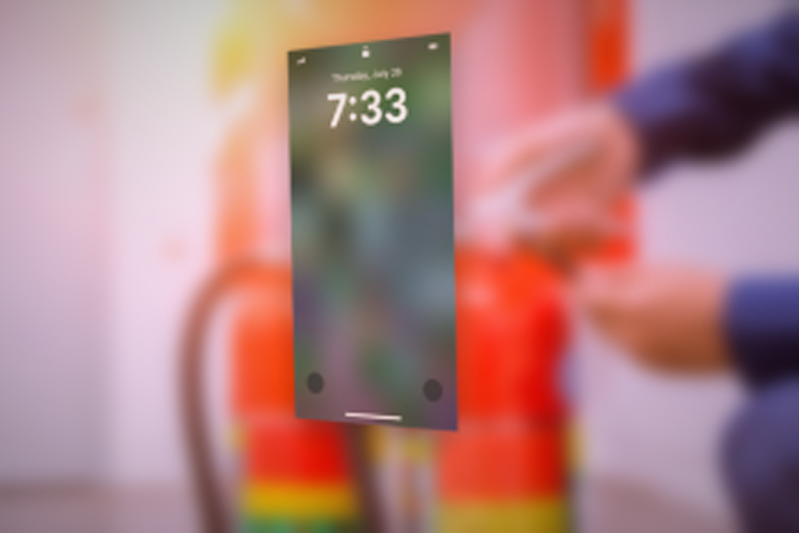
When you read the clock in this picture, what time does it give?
7:33
